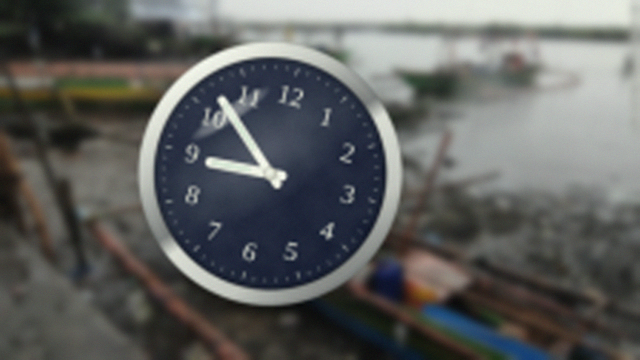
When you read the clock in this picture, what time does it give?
8:52
